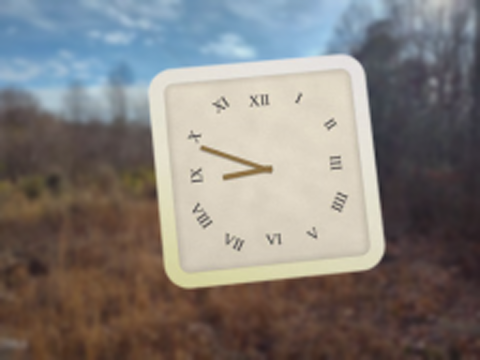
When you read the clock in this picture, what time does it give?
8:49
